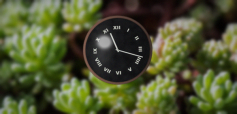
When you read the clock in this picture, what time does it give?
11:18
